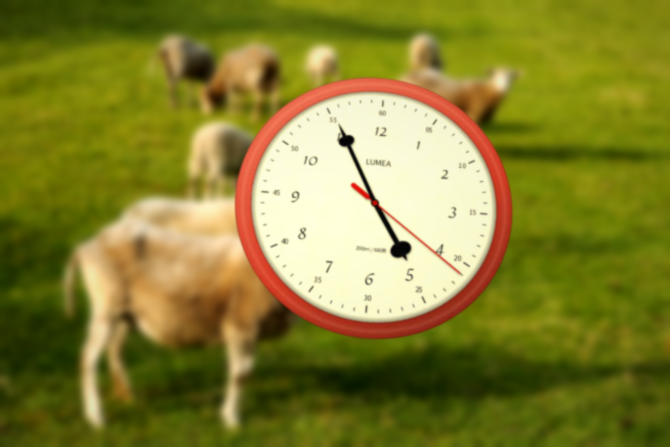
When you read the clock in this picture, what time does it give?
4:55:21
